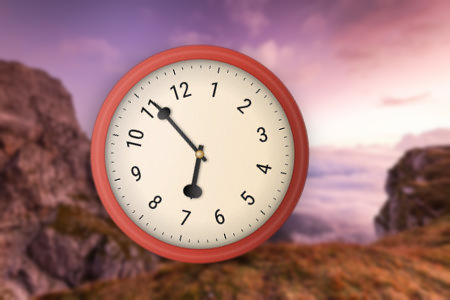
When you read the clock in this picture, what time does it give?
6:56
